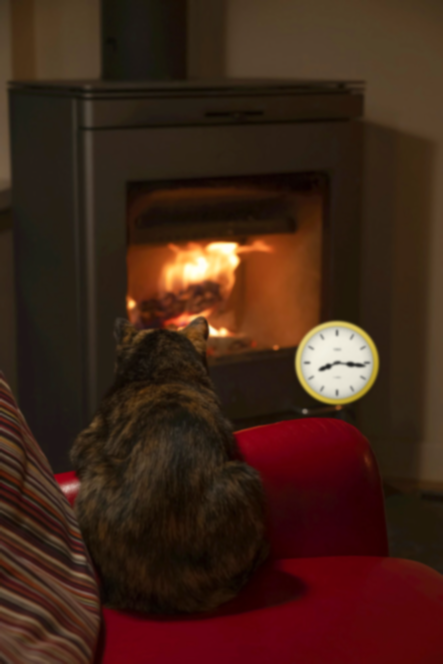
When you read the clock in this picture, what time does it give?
8:16
